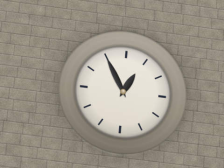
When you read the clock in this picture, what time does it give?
12:55
